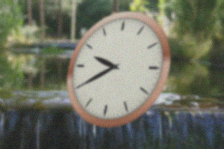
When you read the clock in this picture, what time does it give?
9:40
